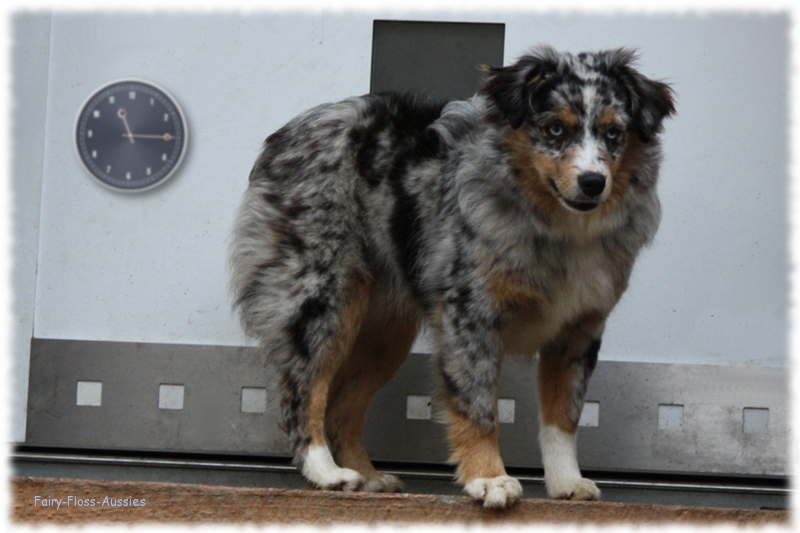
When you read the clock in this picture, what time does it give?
11:15
